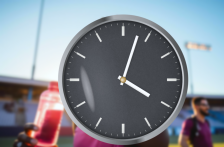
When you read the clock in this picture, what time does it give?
4:03
